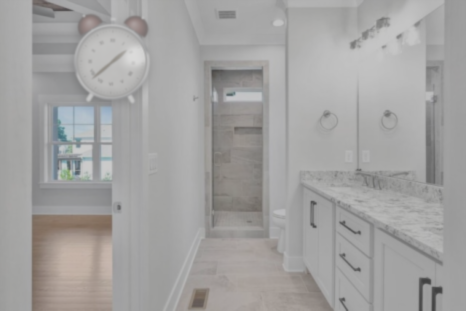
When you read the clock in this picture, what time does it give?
1:38
